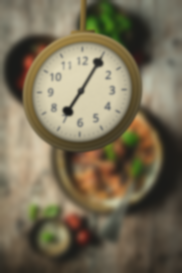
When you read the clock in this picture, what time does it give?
7:05
